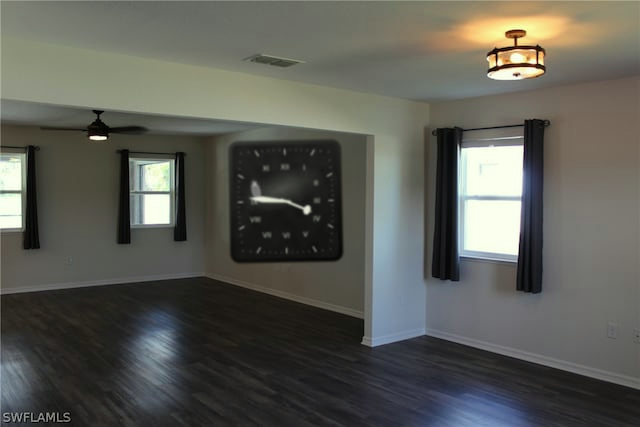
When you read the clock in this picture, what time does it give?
3:46
